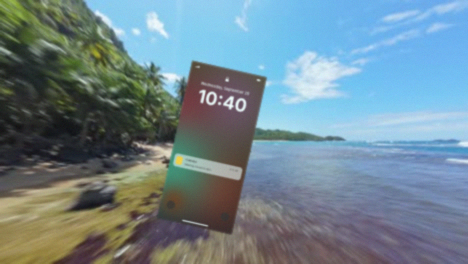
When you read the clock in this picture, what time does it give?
10:40
